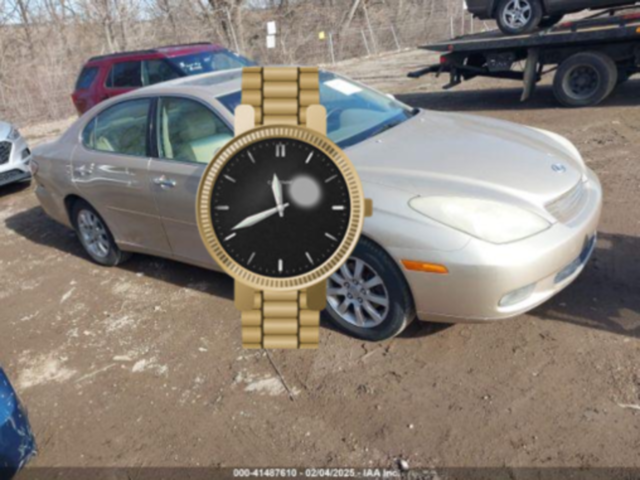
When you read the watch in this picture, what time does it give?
11:41
